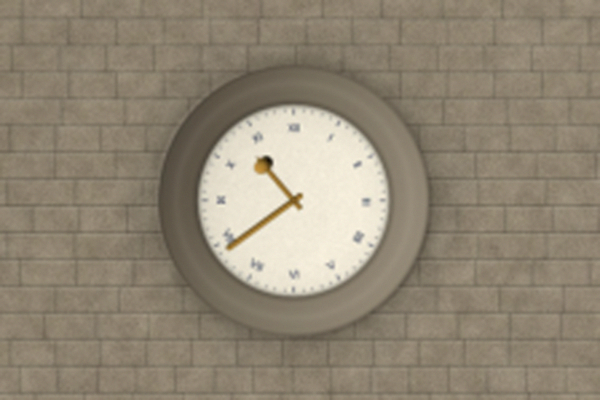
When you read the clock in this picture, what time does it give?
10:39
